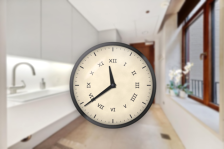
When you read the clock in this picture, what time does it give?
11:39
